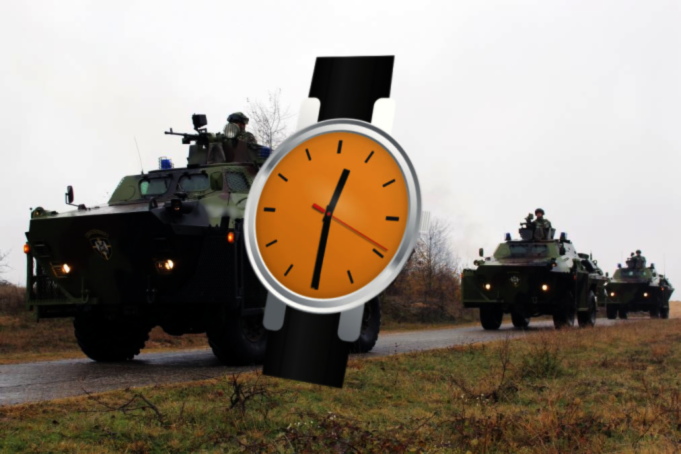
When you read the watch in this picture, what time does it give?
12:30:19
